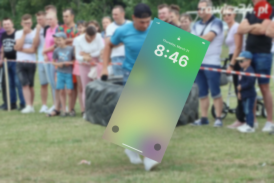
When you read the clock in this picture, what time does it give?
8:46
